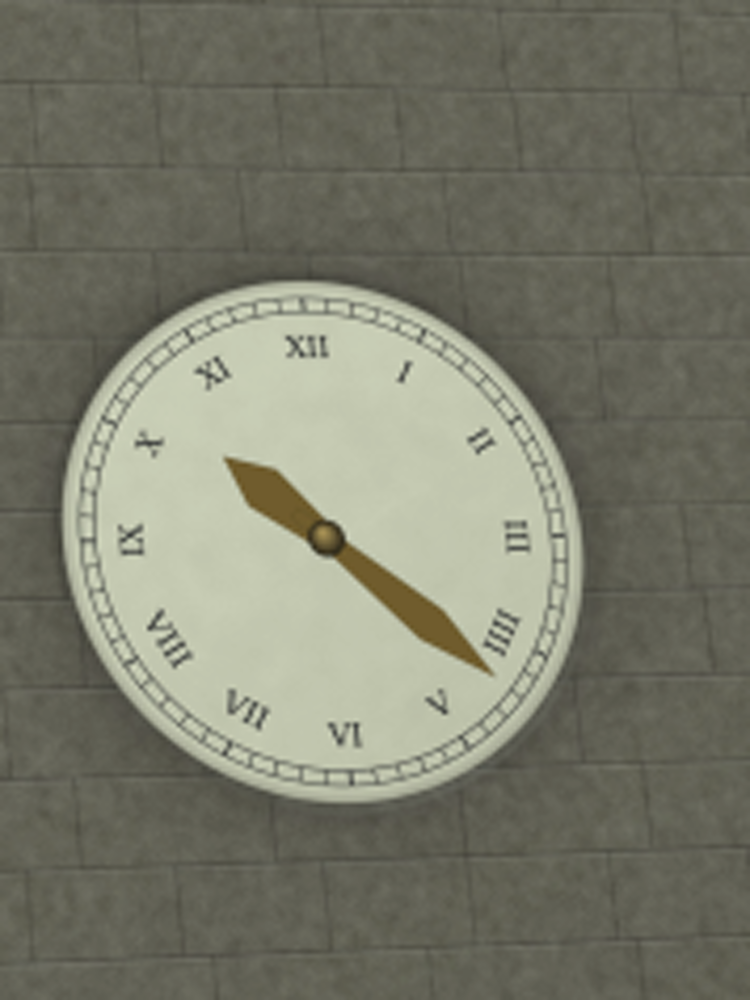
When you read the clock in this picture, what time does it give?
10:22
